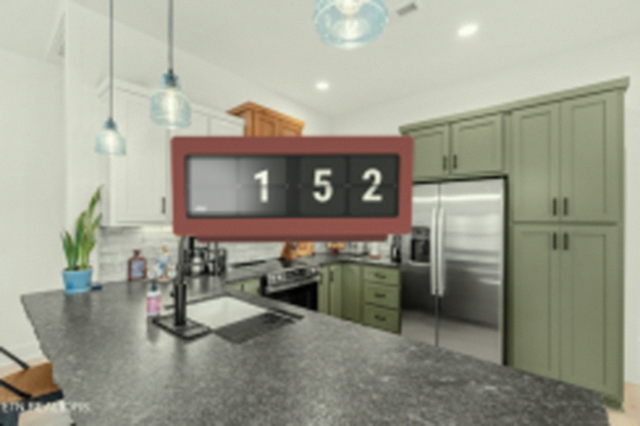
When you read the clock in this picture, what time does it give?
1:52
